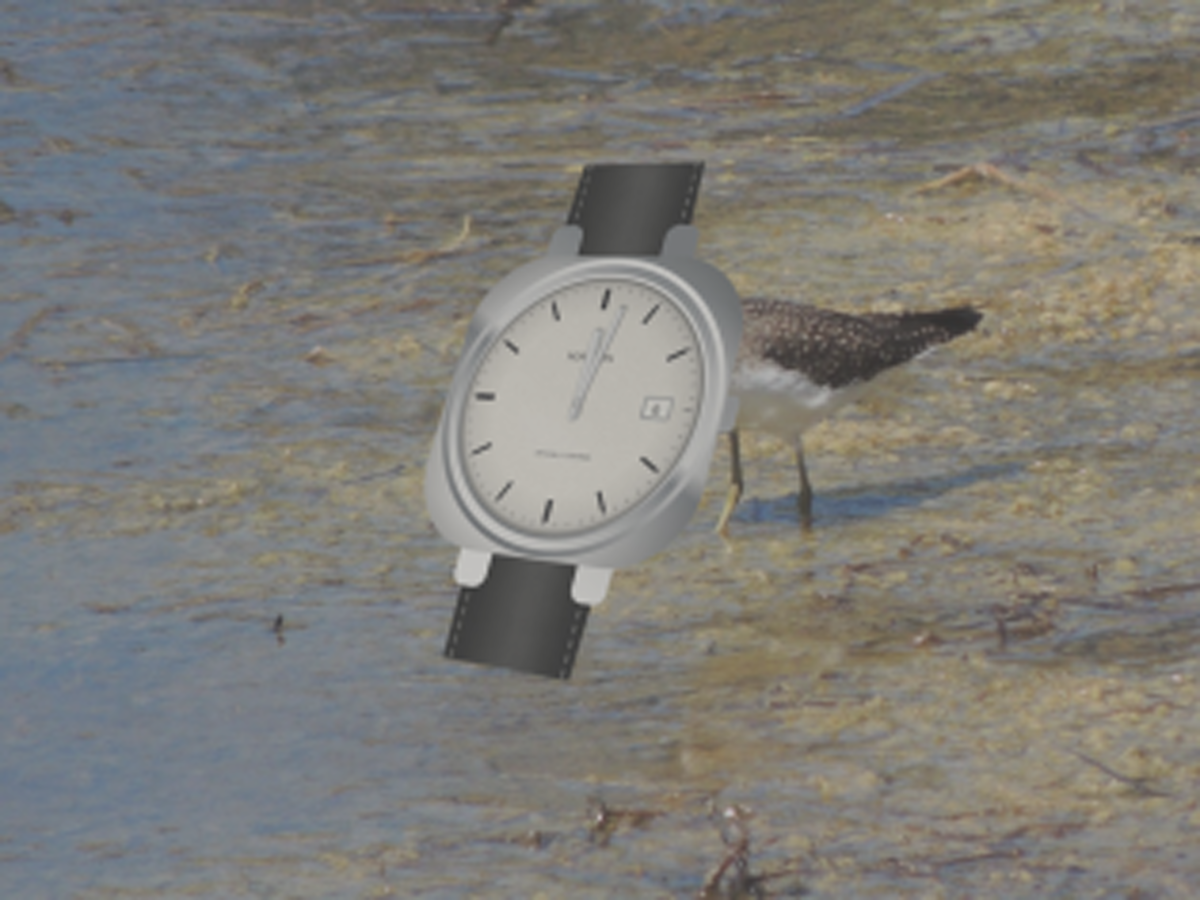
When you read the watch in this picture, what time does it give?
12:02
